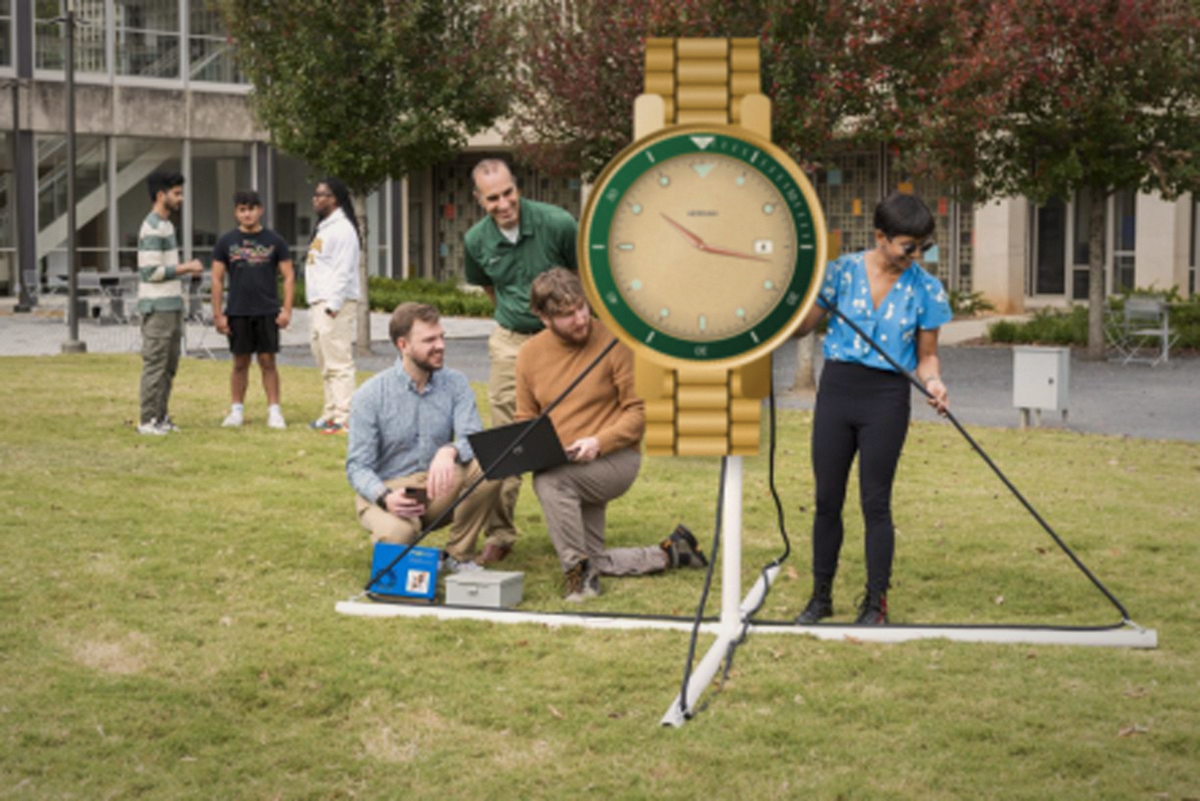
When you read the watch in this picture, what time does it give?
10:17
